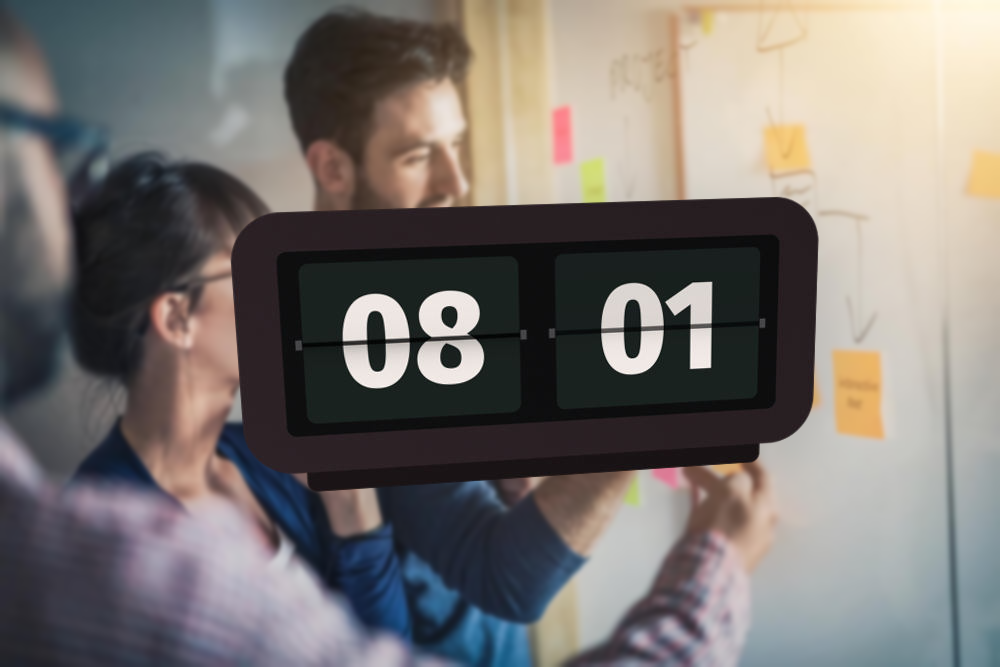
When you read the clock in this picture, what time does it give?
8:01
